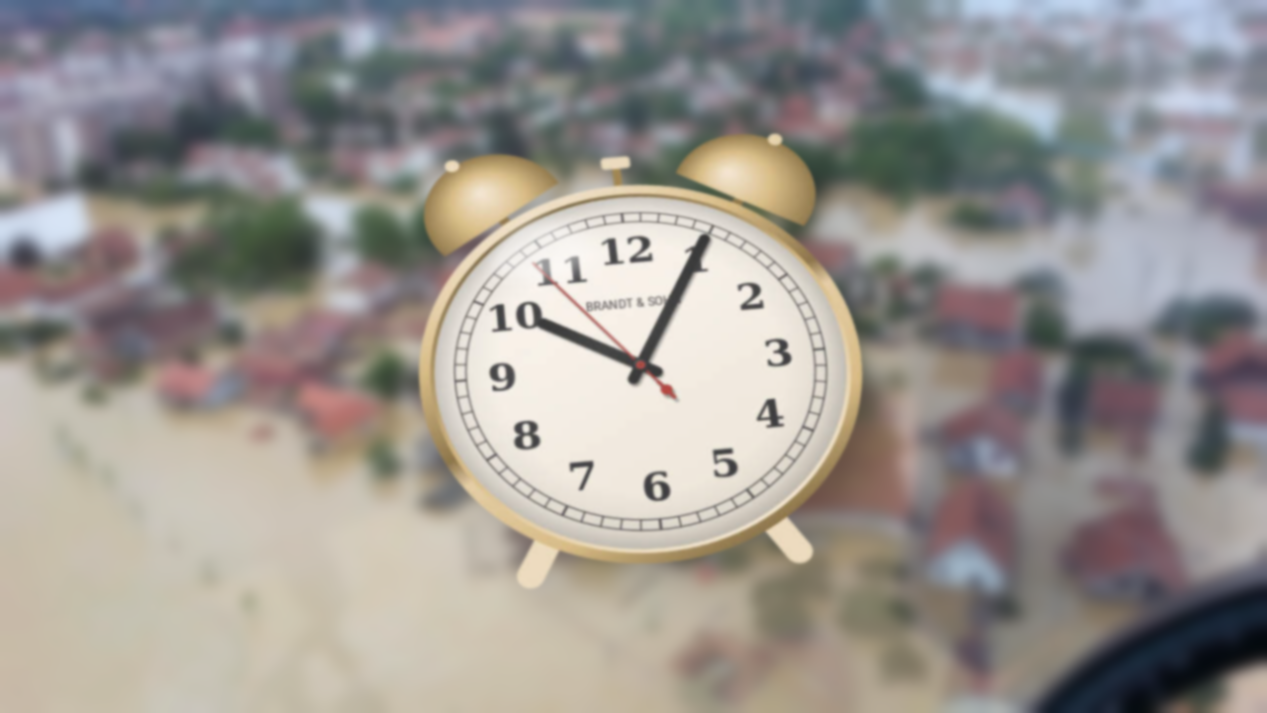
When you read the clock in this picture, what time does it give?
10:04:54
